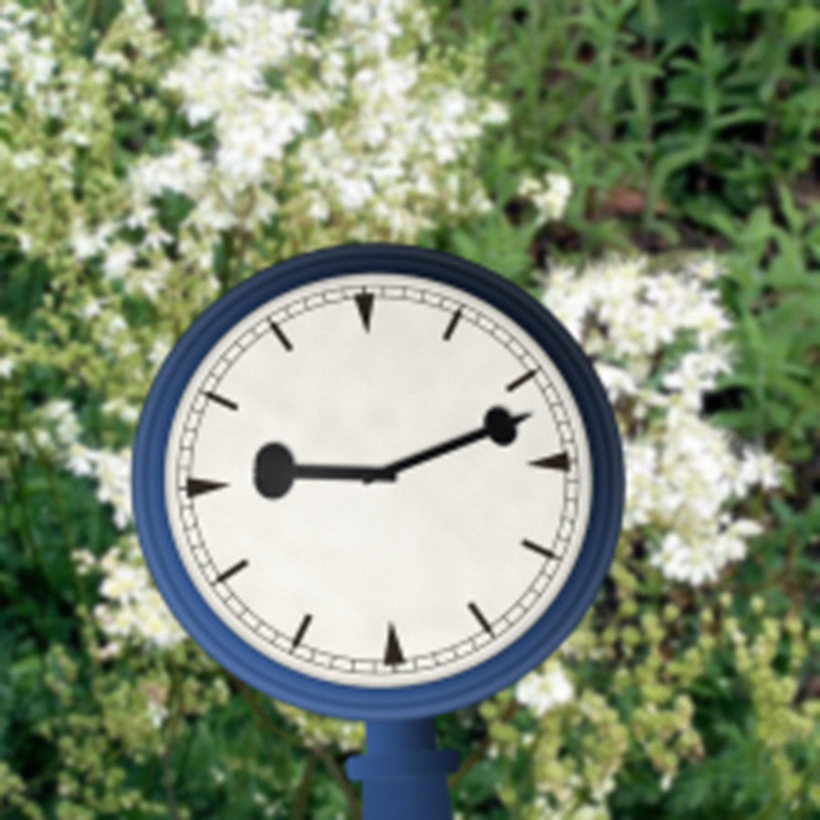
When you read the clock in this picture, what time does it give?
9:12
